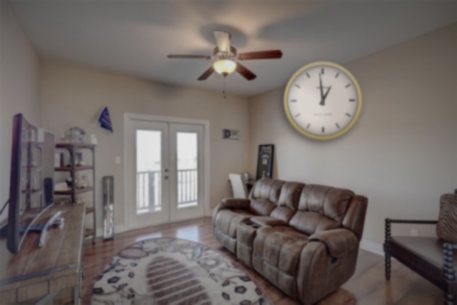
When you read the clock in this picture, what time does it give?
12:59
